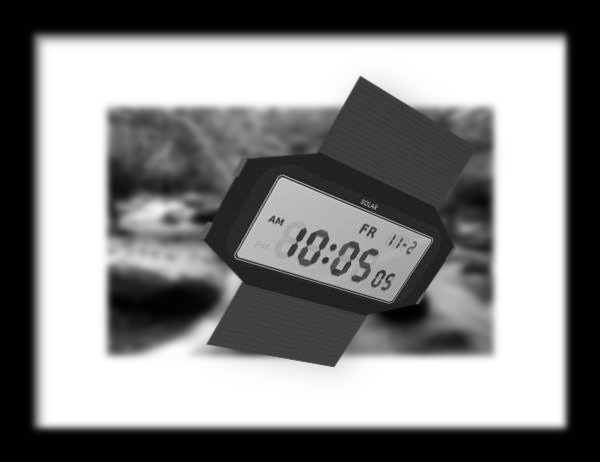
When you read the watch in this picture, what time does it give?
10:05:05
